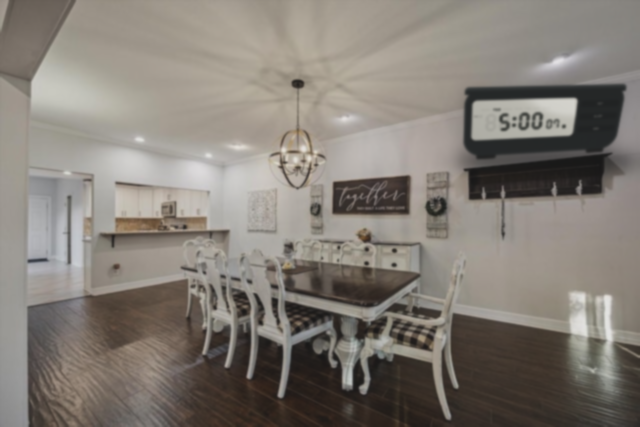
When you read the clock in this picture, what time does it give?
5:00
